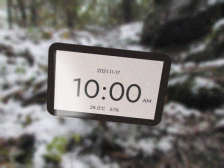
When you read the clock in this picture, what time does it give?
10:00
